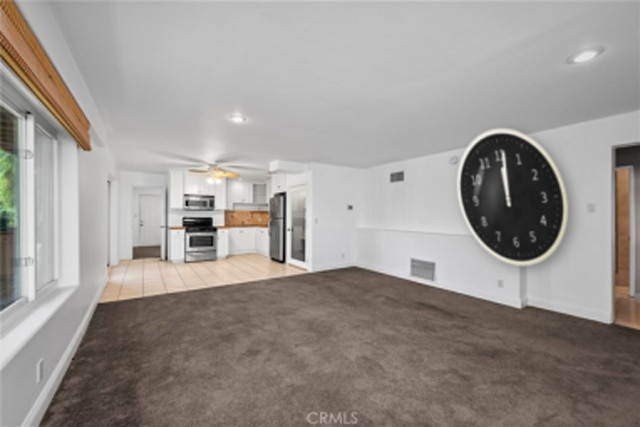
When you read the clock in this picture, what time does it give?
12:01
